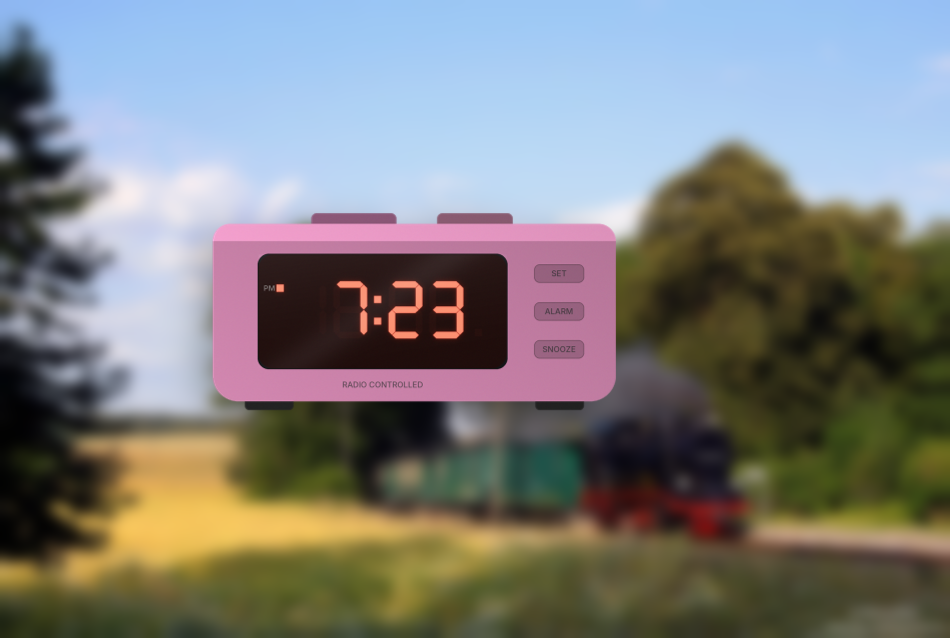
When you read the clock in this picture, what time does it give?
7:23
